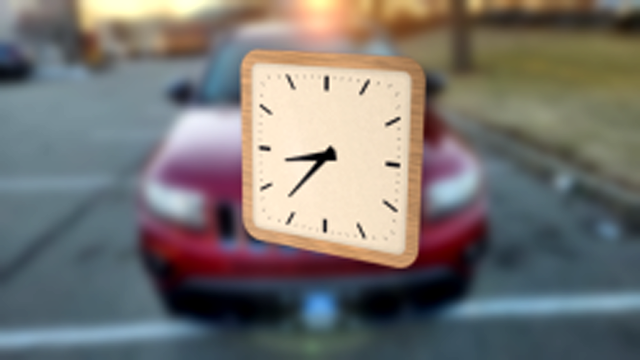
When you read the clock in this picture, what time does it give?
8:37
